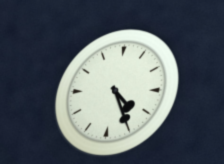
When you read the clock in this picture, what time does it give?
4:25
